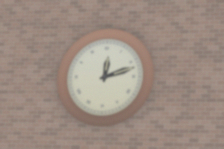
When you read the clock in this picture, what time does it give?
12:12
